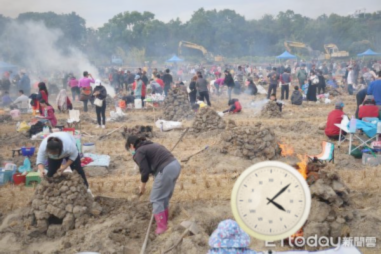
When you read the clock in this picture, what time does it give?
4:08
